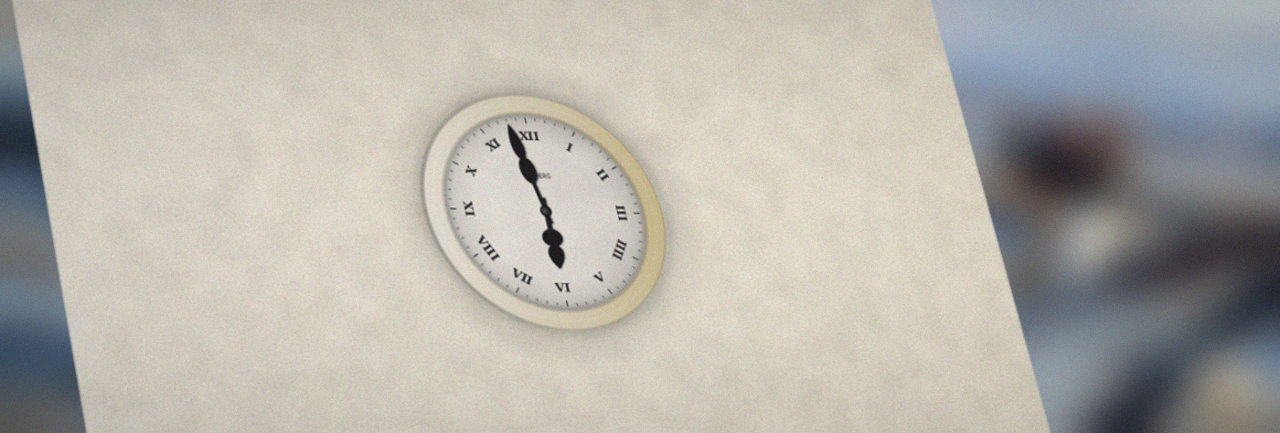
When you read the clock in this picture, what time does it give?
5:58
